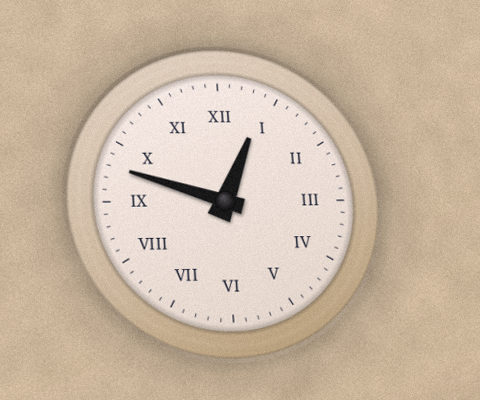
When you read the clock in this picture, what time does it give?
12:48
